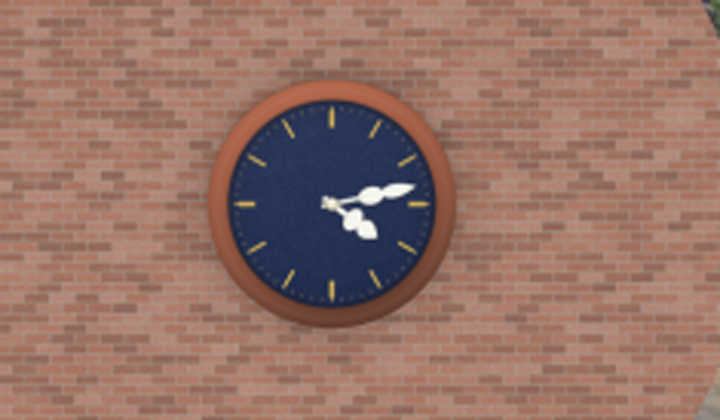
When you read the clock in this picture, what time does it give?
4:13
